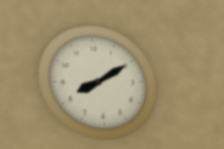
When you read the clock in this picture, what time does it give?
8:10
